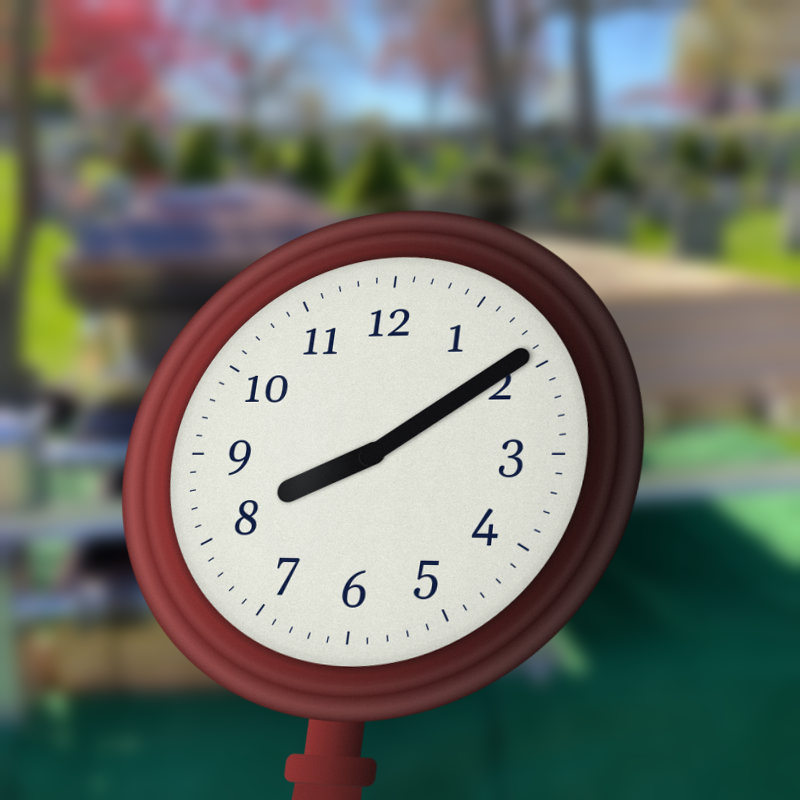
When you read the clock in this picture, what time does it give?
8:09
